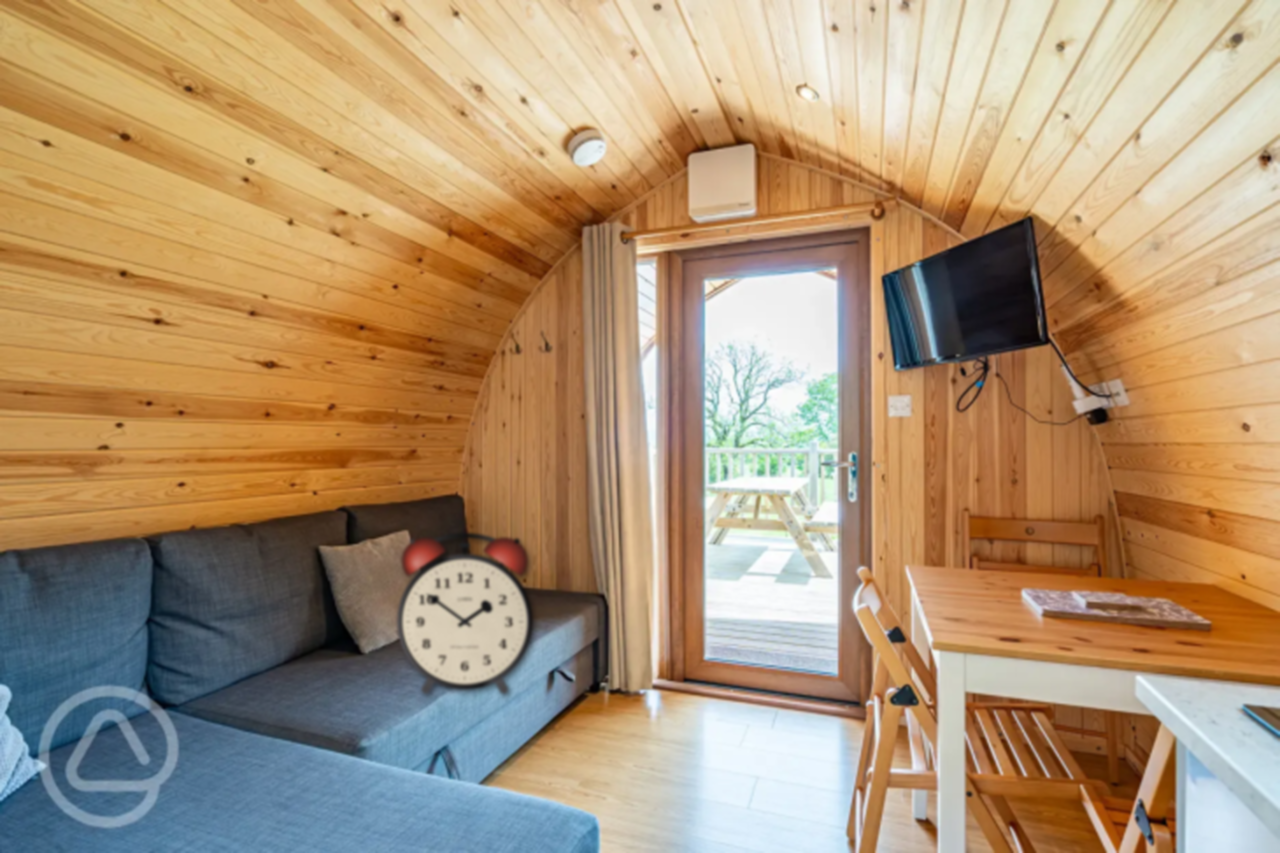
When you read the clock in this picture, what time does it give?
1:51
